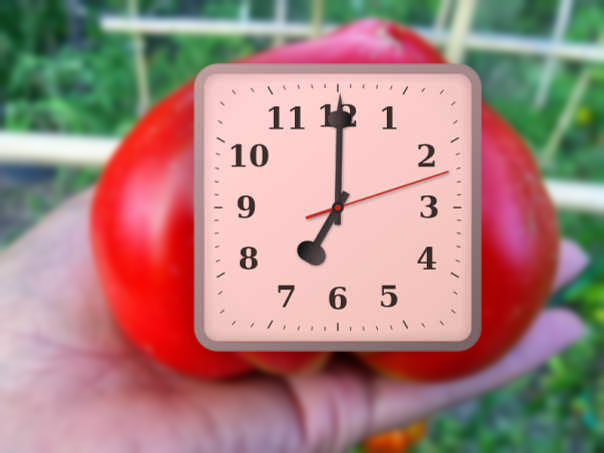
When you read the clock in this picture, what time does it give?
7:00:12
